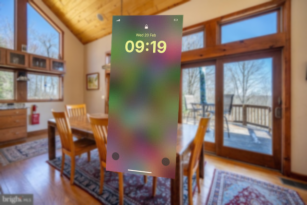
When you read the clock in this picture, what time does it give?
9:19
